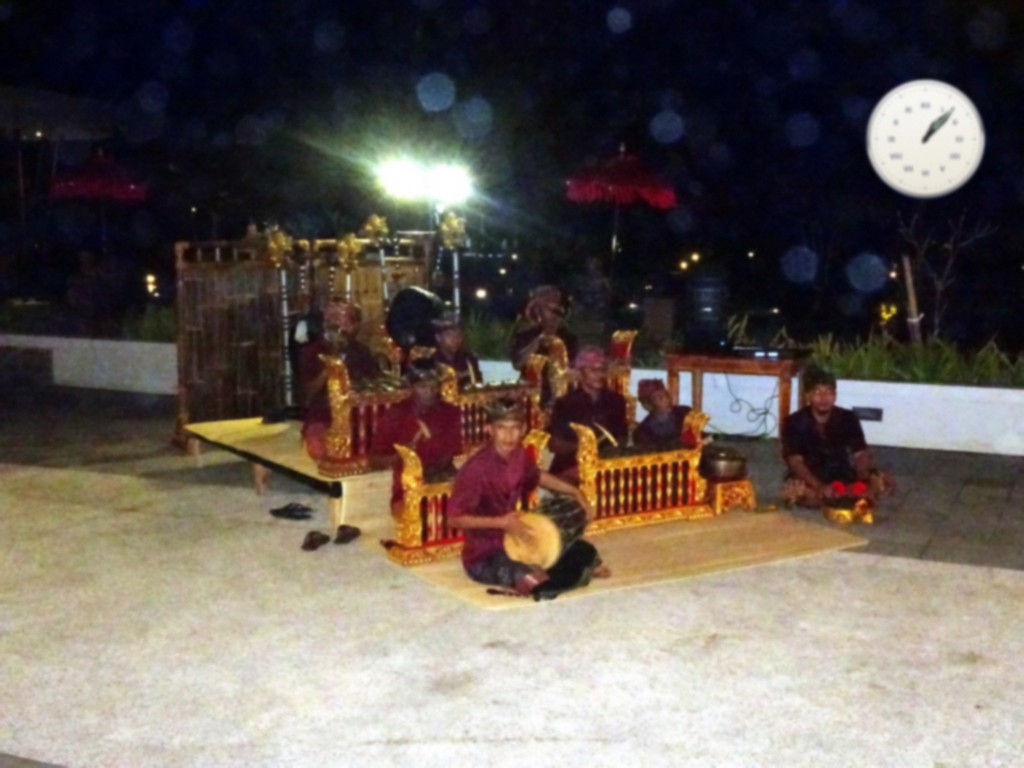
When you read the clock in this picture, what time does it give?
1:07
